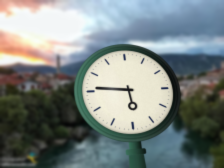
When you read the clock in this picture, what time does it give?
5:46
